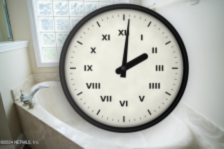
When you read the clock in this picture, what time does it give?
2:01
